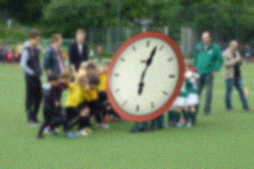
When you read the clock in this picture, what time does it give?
6:03
